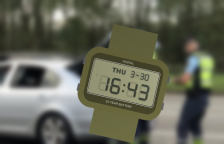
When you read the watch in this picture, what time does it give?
16:43
